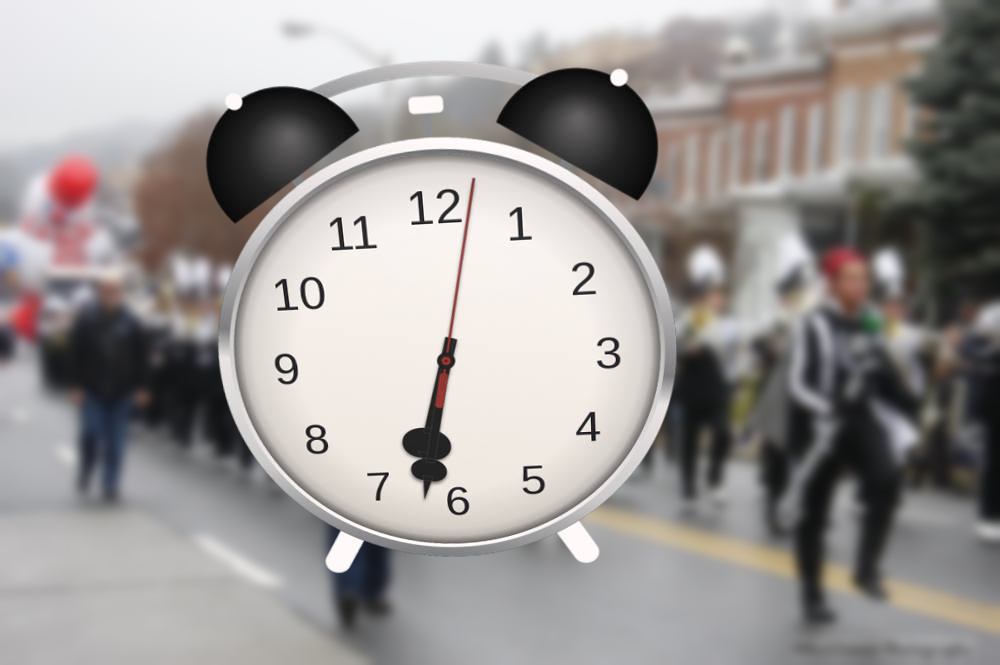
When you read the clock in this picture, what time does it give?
6:32:02
